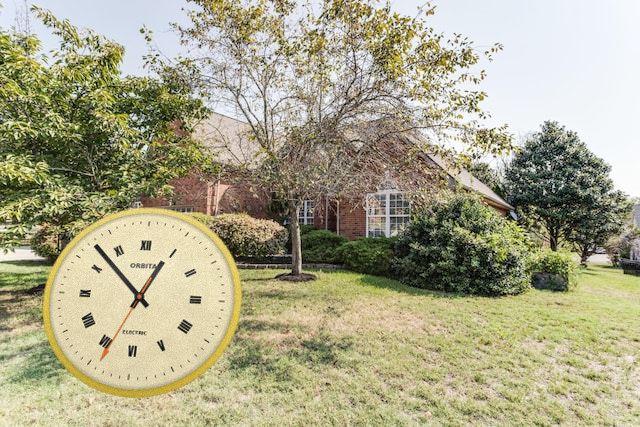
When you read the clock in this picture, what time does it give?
12:52:34
